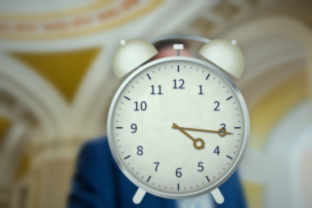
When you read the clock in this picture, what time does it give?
4:16
